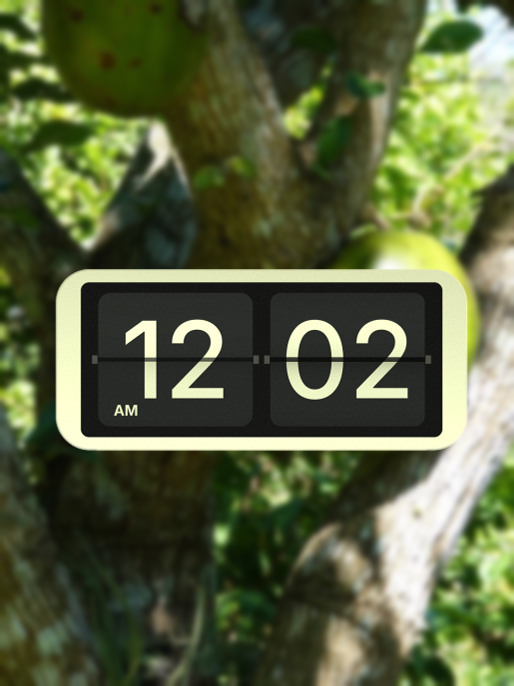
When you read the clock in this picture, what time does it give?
12:02
